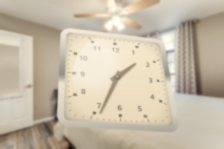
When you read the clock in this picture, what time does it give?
1:34
